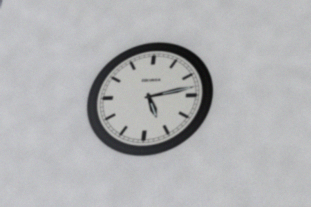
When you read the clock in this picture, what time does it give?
5:13
